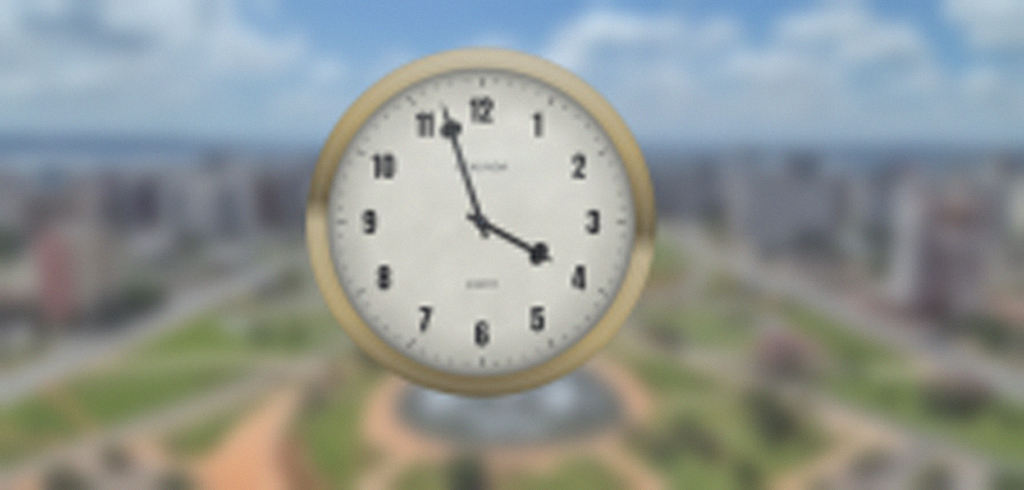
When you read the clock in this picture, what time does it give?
3:57
